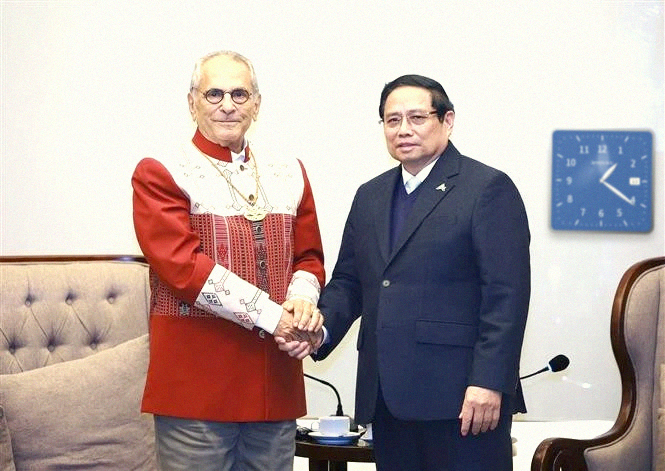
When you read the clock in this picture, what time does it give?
1:21
